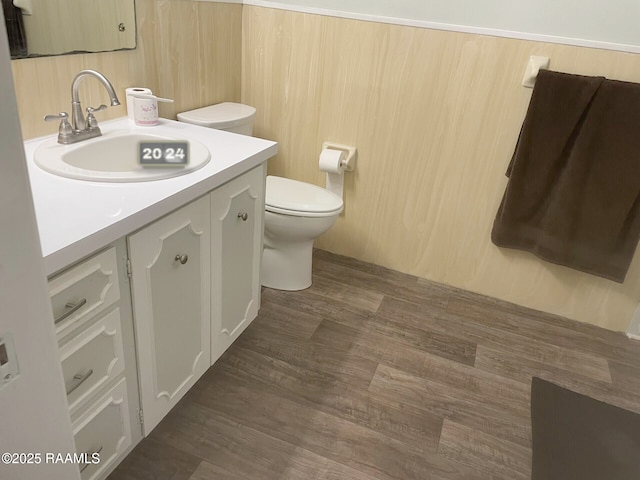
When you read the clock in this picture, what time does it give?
20:24
